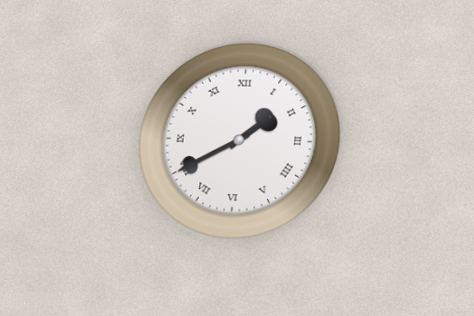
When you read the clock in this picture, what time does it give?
1:40
